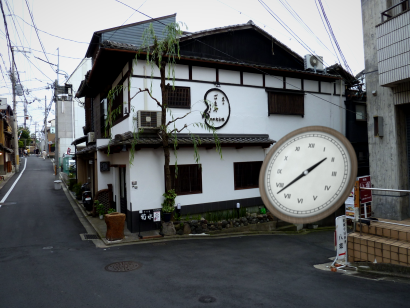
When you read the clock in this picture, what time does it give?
1:38
